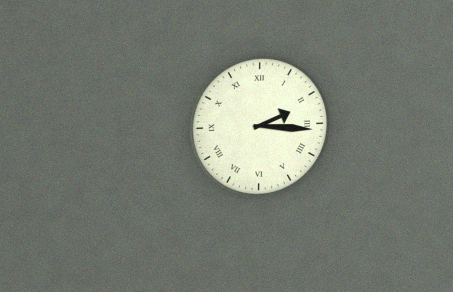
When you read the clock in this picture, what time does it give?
2:16
